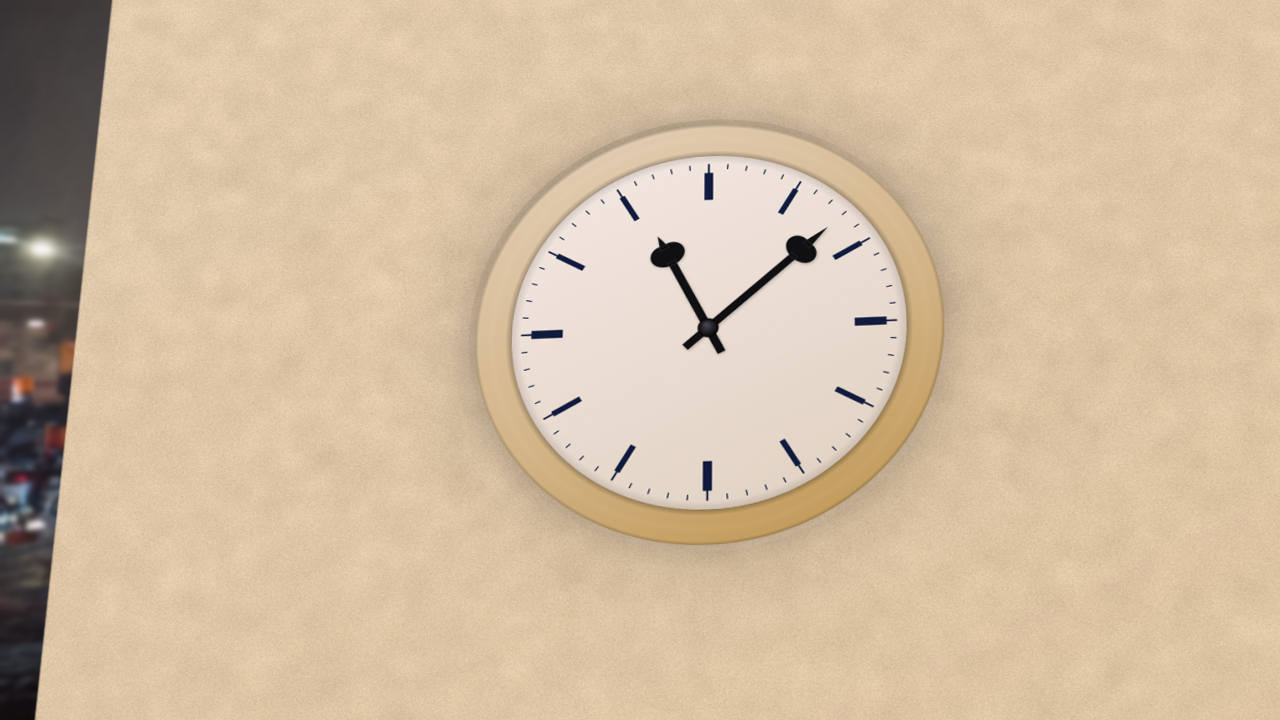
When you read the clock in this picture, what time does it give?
11:08
